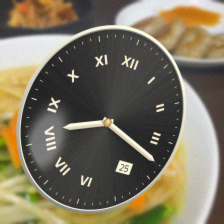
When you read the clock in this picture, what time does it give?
8:18
